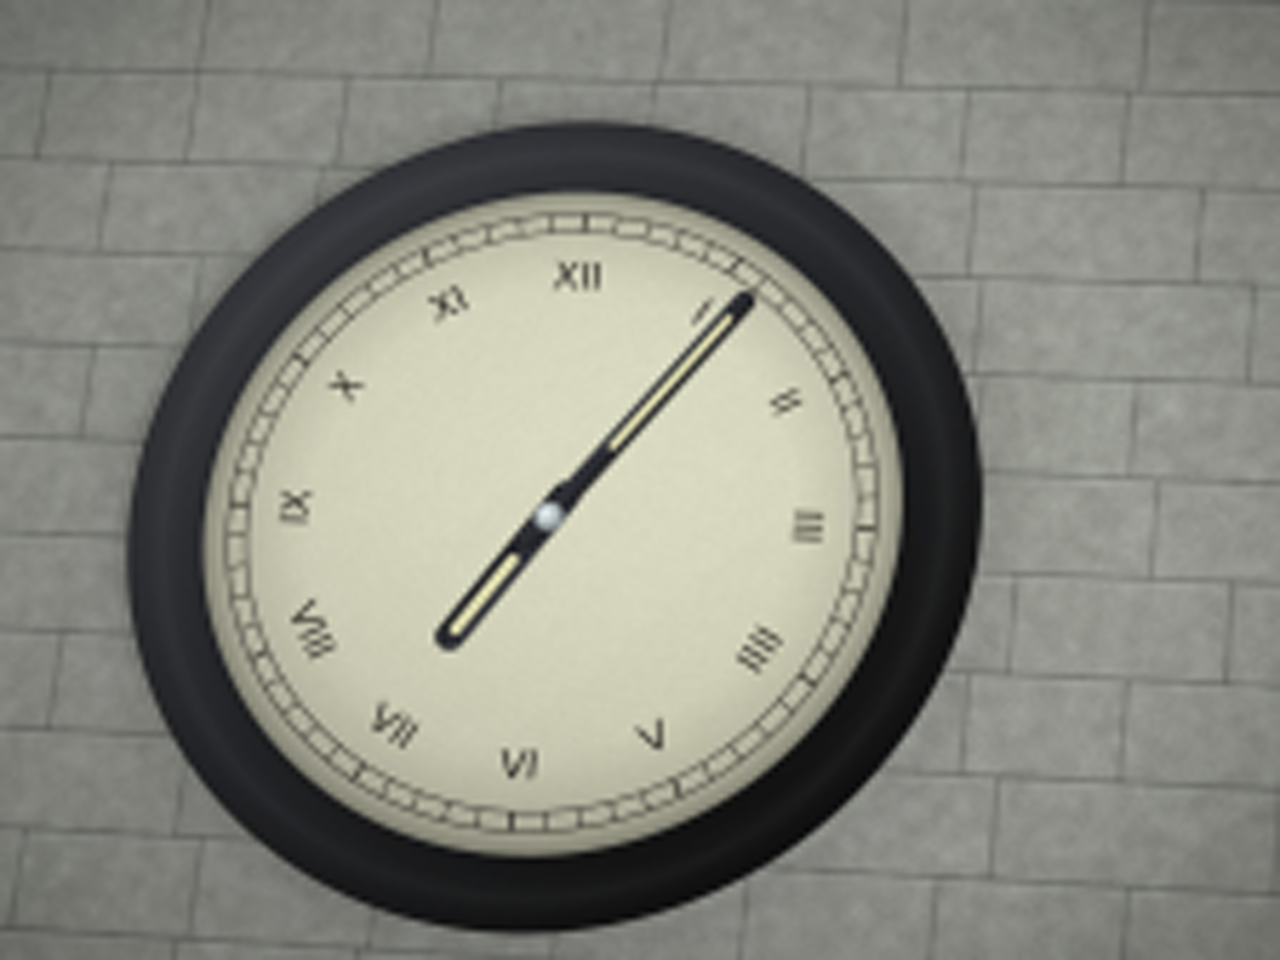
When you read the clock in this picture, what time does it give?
7:06
